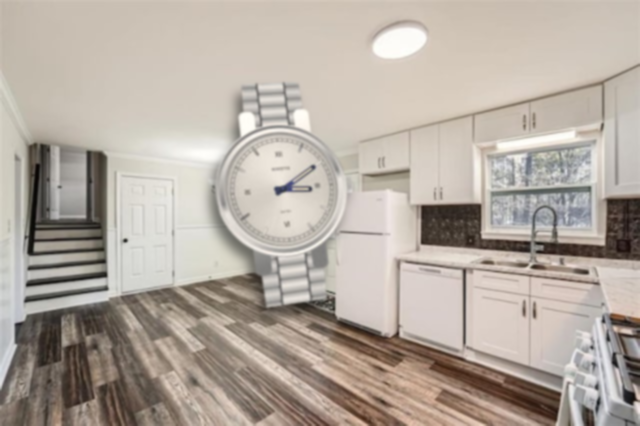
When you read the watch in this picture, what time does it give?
3:10
